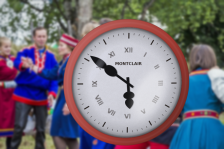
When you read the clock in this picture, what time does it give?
5:51
